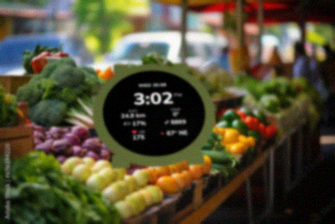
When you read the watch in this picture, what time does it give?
3:02
